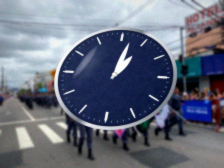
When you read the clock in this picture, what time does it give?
1:02
